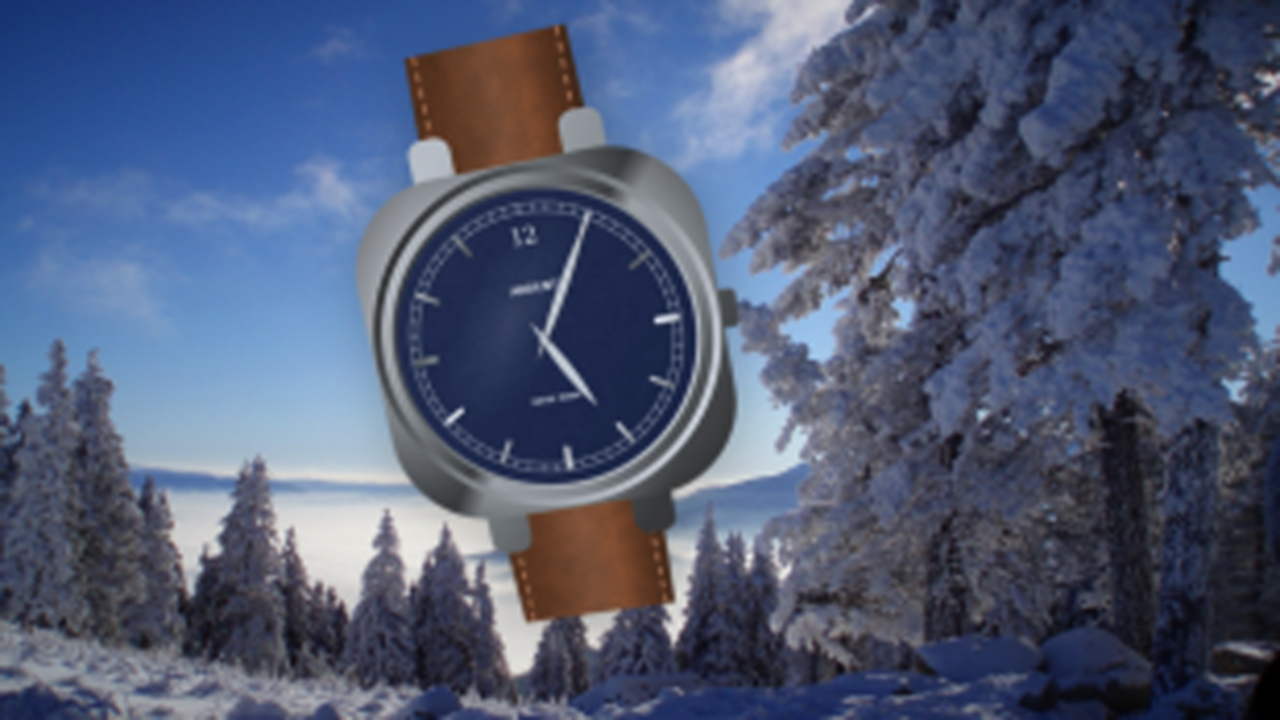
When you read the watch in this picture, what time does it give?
5:05
